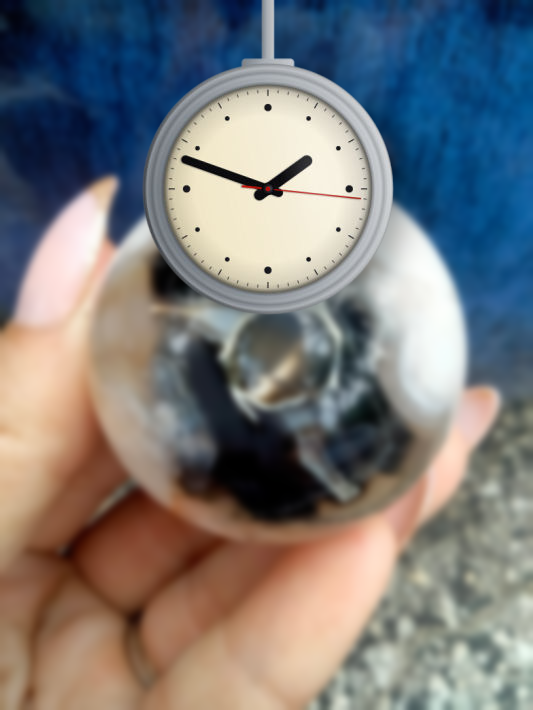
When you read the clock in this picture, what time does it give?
1:48:16
